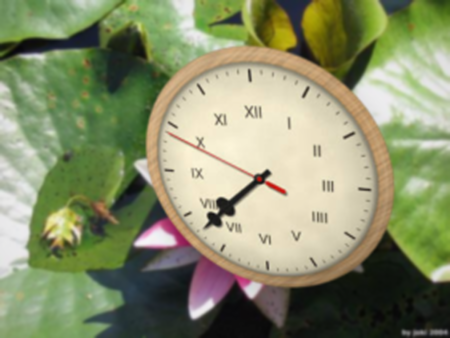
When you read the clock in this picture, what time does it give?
7:37:49
